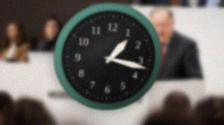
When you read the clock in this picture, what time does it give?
1:17
